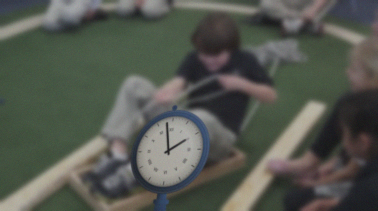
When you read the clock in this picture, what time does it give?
1:58
